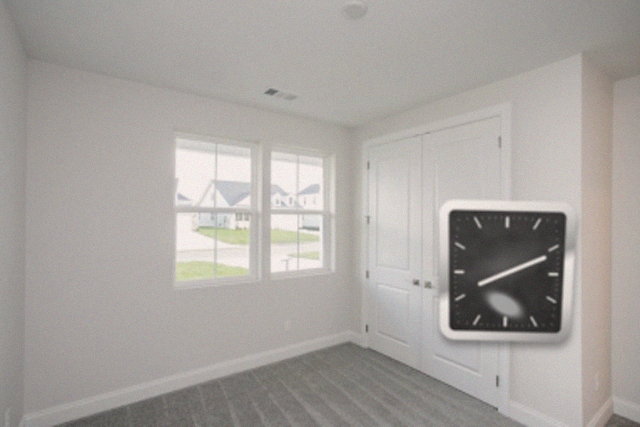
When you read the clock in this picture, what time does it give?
8:11
